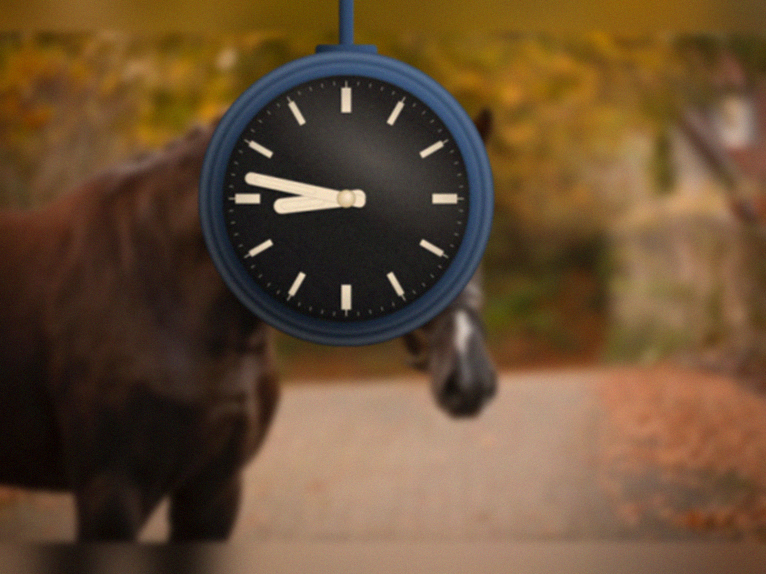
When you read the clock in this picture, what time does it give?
8:47
